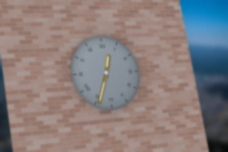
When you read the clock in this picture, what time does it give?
12:34
